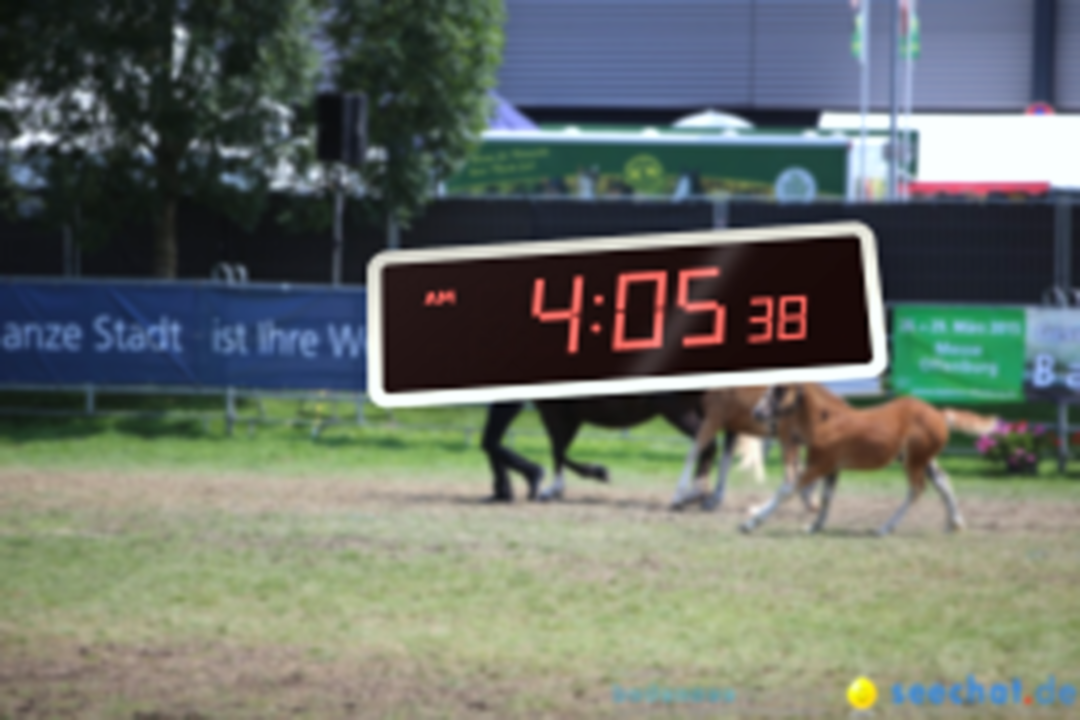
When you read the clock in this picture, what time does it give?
4:05:38
